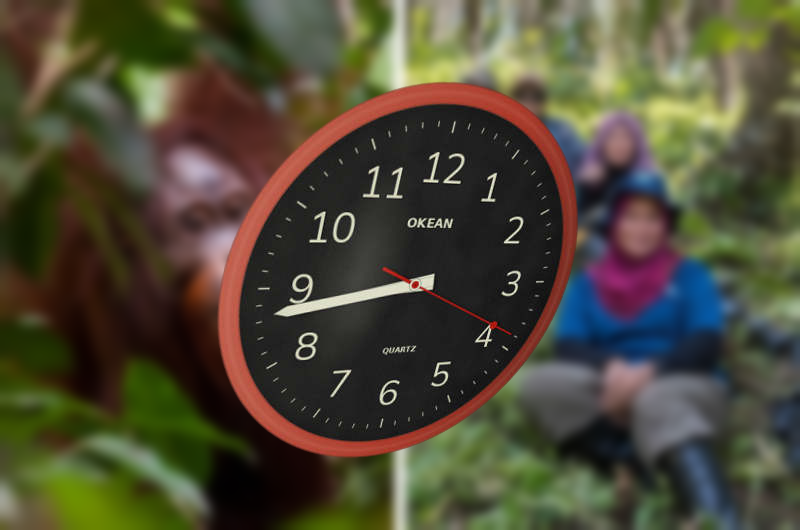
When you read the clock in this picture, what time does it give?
8:43:19
